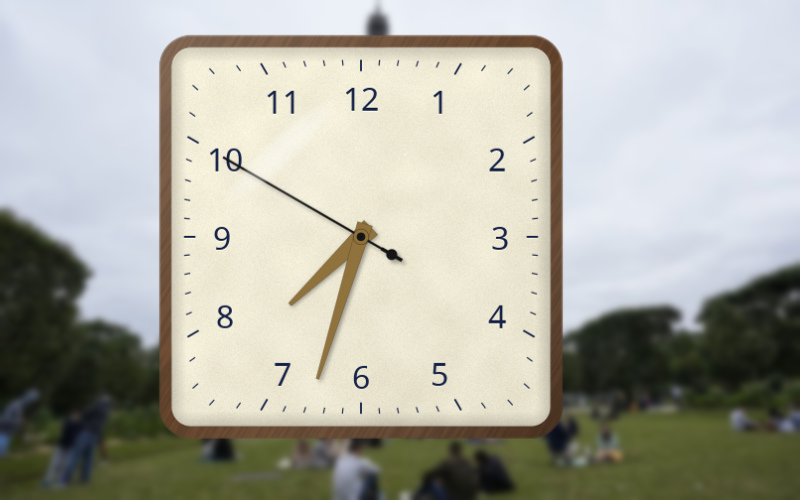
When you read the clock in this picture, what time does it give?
7:32:50
